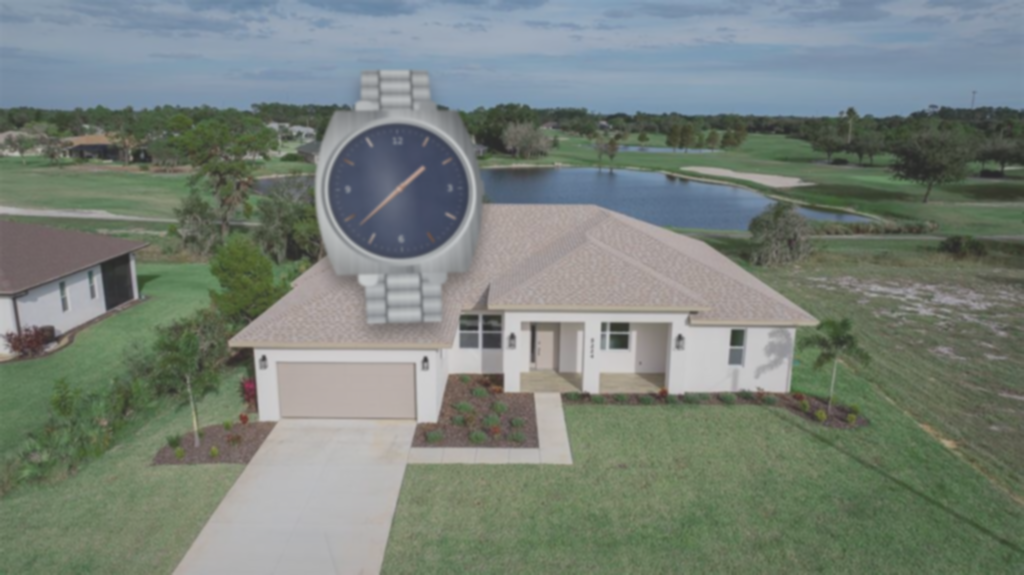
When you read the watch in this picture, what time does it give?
1:38
